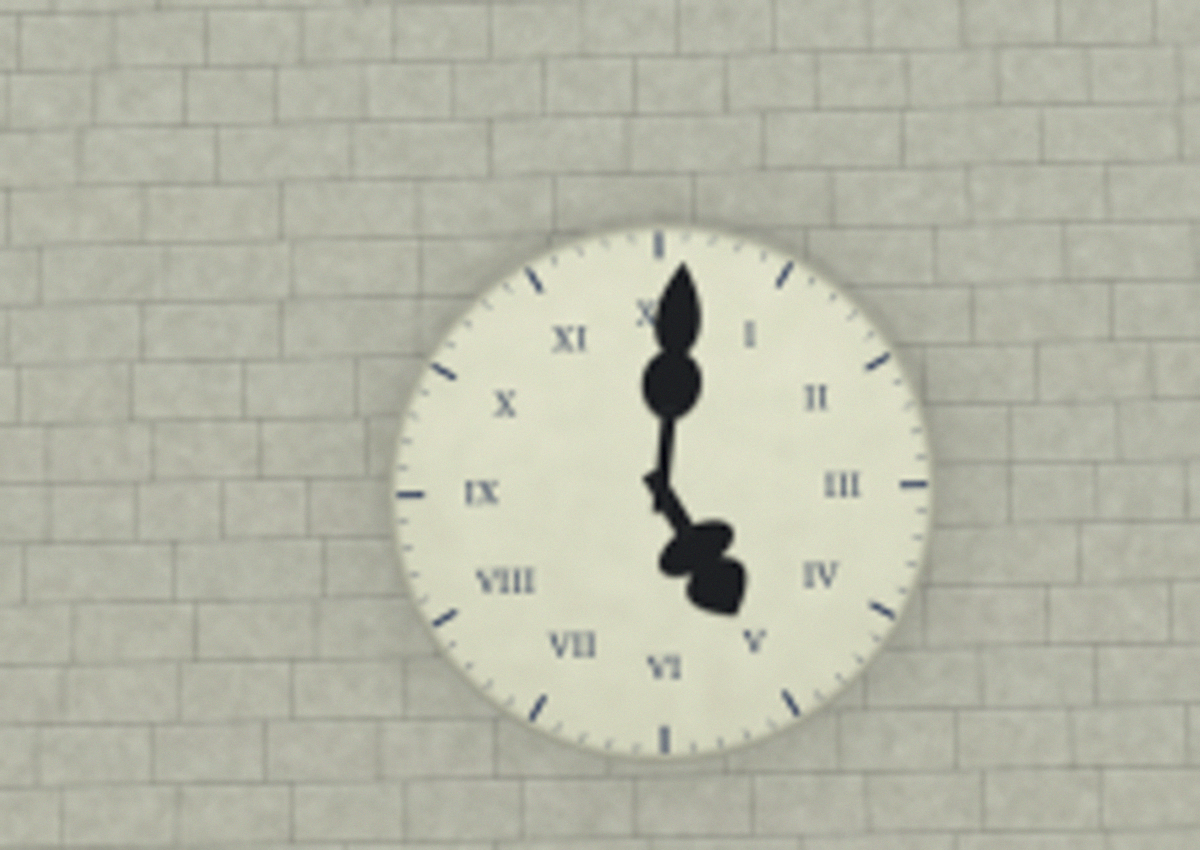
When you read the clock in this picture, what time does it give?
5:01
